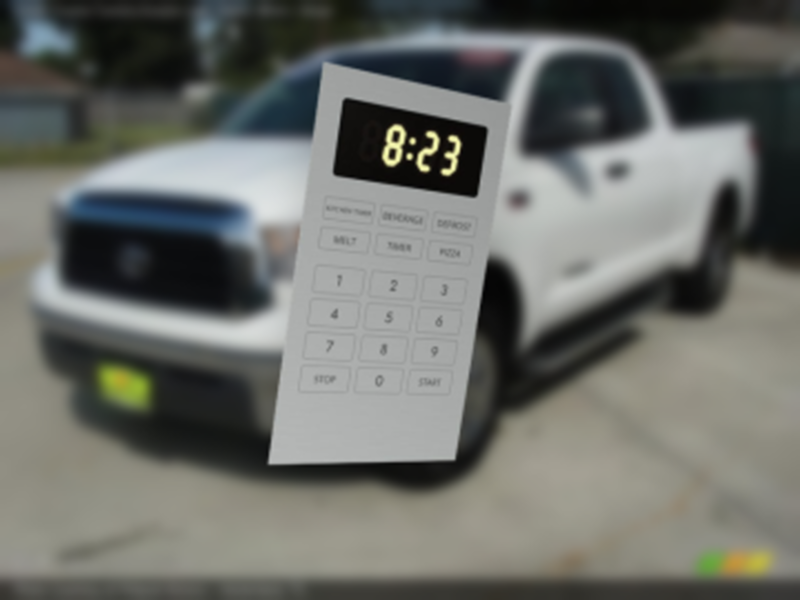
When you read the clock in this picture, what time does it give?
8:23
